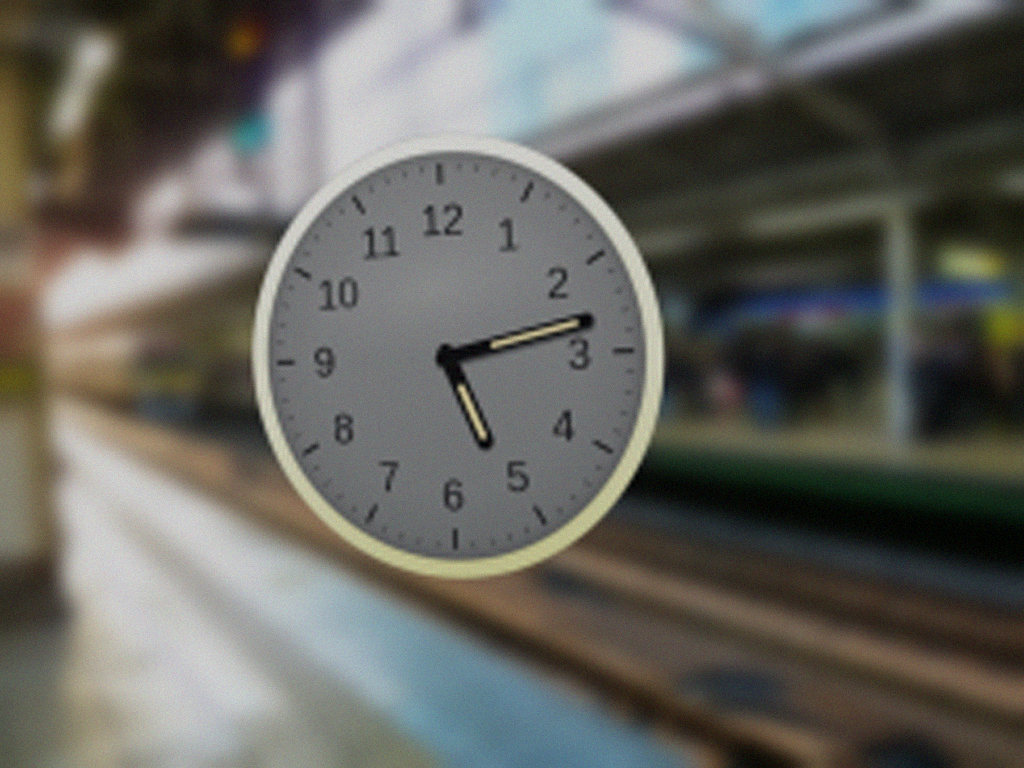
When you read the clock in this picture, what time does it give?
5:13
